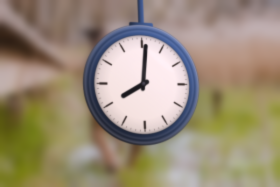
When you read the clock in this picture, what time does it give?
8:01
